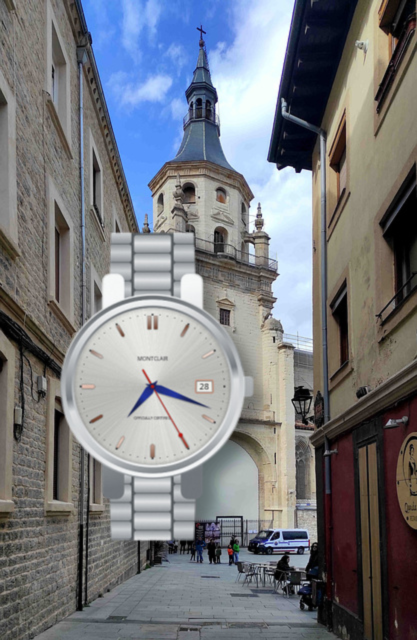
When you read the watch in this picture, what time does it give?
7:18:25
